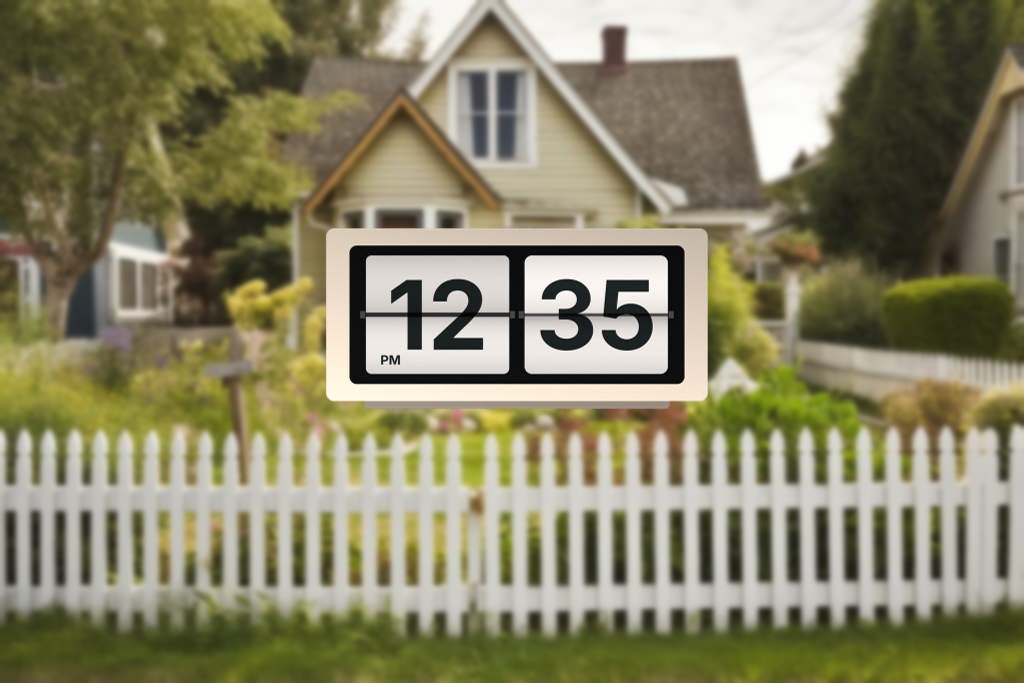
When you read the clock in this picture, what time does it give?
12:35
